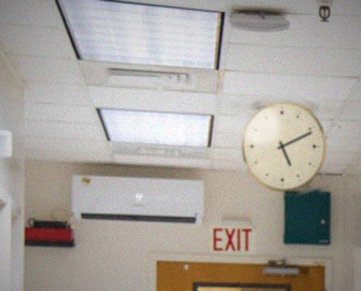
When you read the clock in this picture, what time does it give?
5:11
